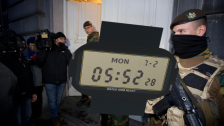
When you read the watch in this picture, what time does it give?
5:52:28
